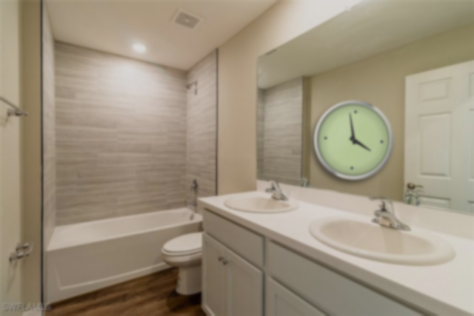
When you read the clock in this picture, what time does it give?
3:58
